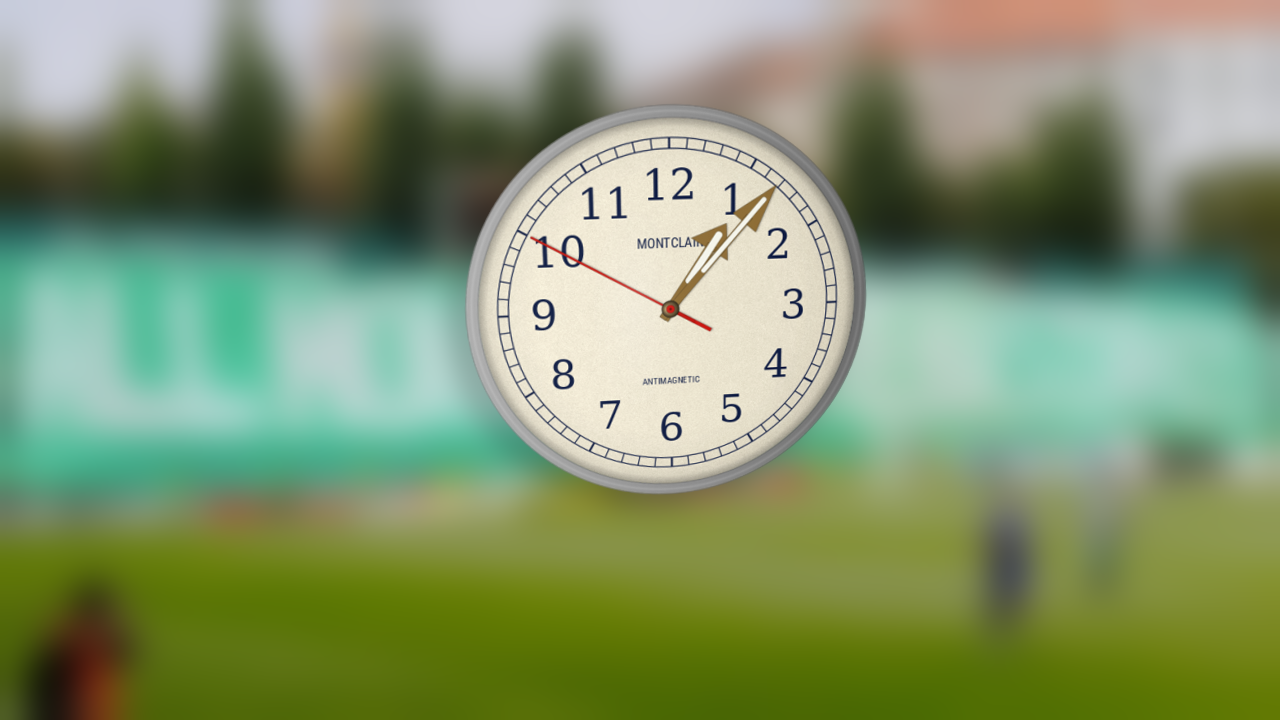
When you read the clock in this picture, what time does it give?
1:06:50
